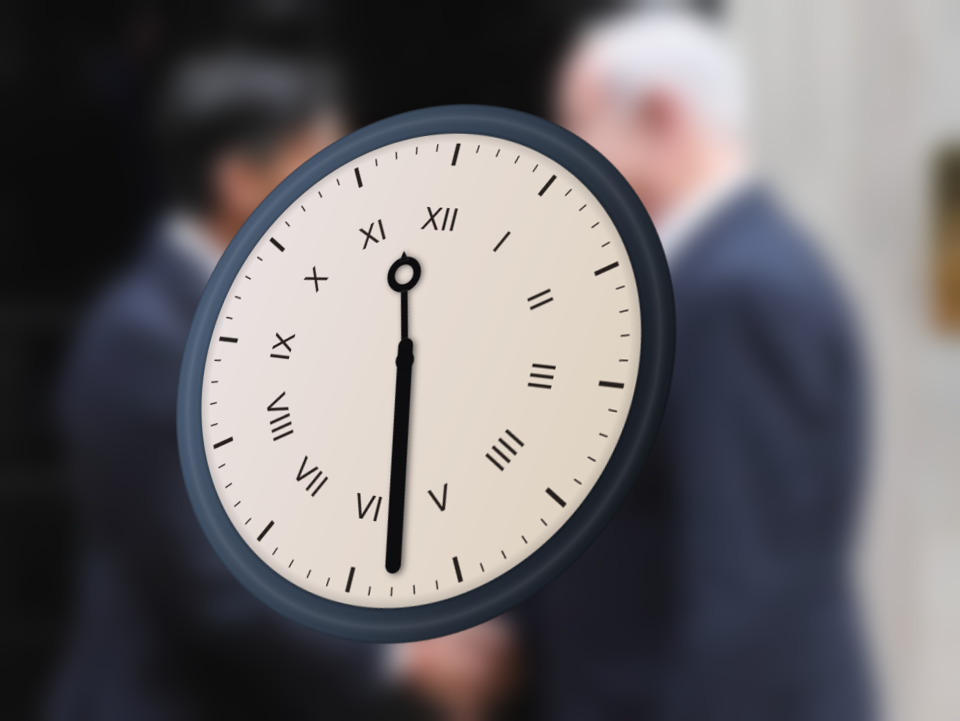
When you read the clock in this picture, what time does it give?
11:28
